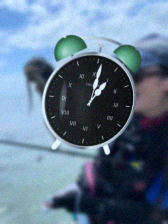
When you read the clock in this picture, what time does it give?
1:01
